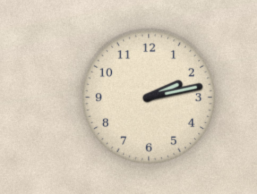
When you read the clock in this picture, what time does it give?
2:13
